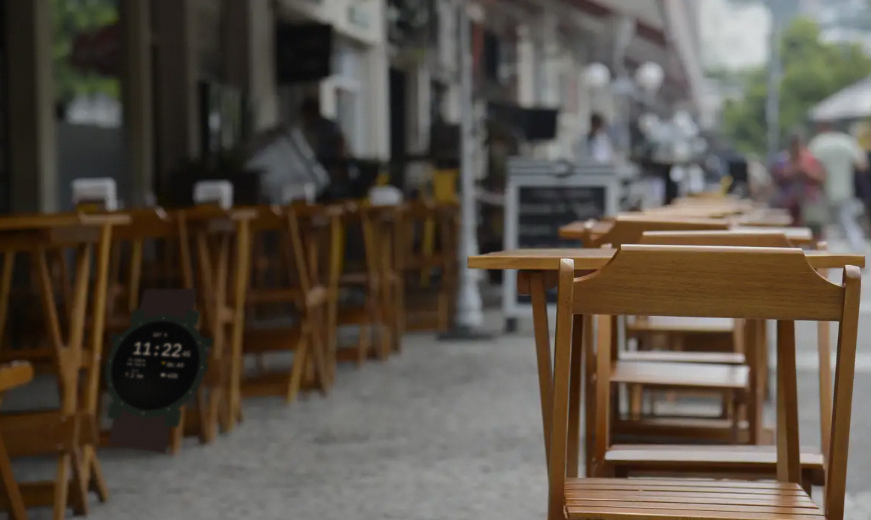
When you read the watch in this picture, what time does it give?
11:22
